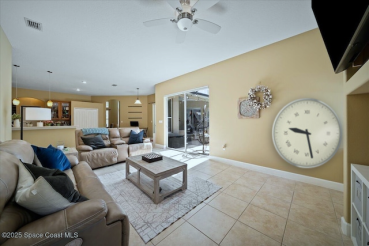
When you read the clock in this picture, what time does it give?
9:28
